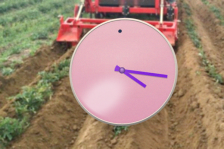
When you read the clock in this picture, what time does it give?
4:17
